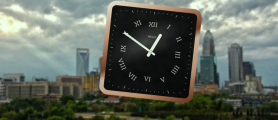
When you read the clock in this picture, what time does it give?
12:50
